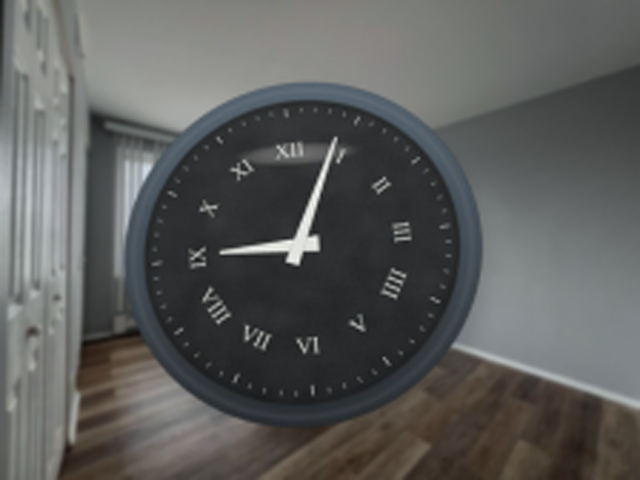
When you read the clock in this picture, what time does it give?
9:04
